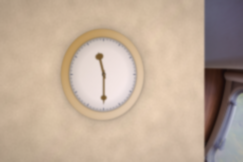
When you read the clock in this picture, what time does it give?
11:30
